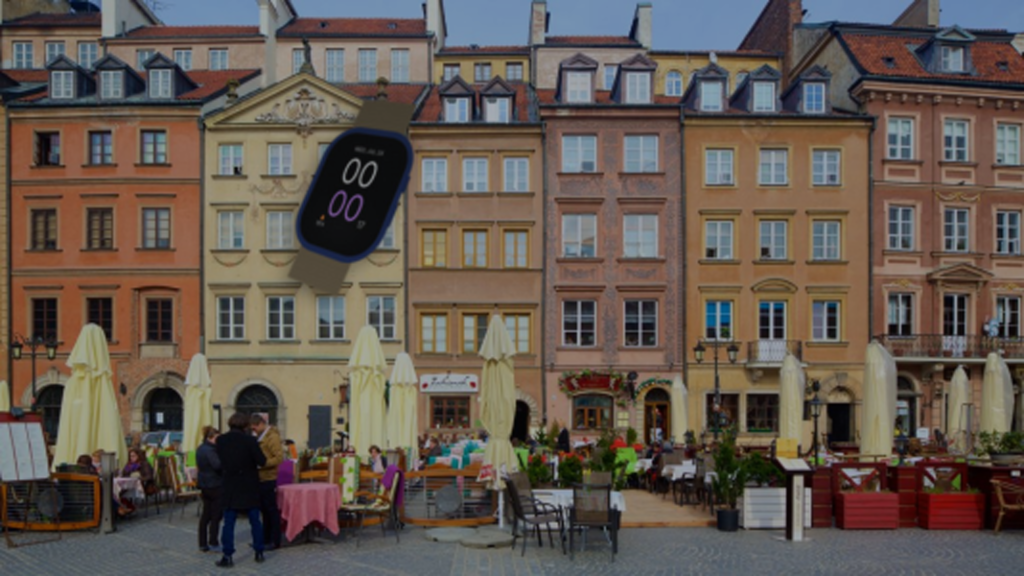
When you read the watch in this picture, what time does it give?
0:00
